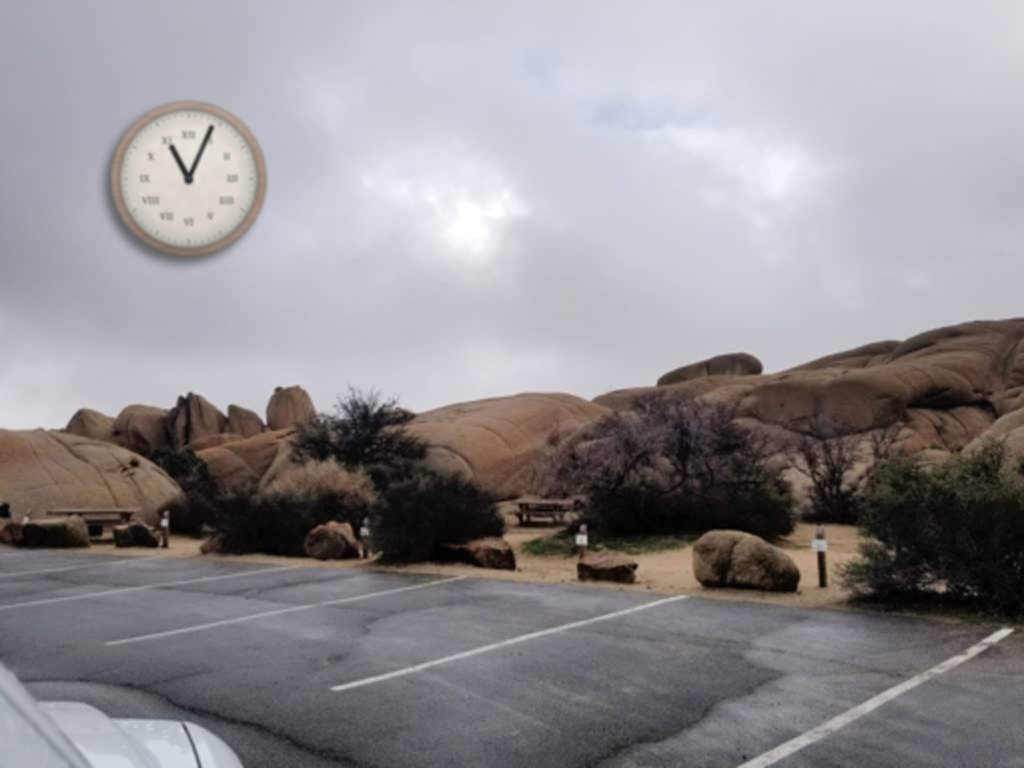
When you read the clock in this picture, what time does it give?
11:04
